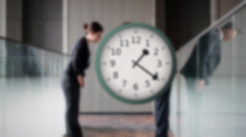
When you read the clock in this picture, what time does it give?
1:21
